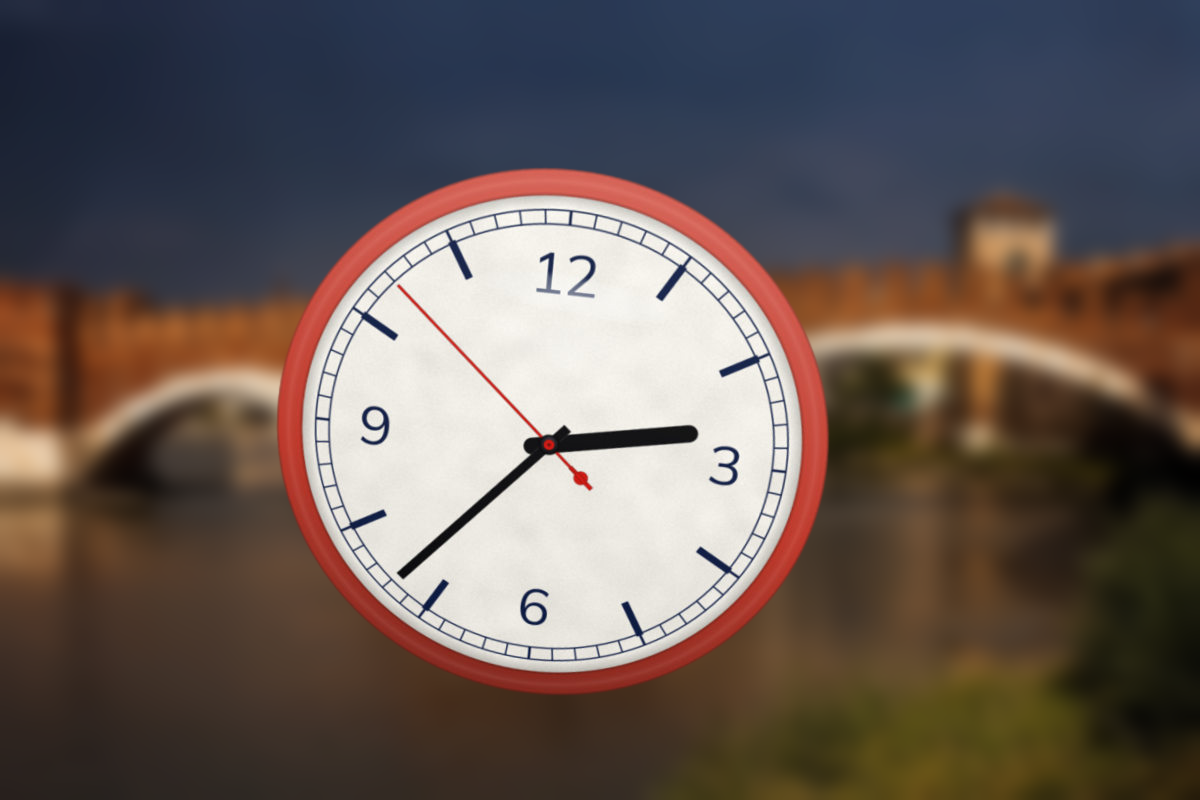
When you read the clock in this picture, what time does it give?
2:36:52
